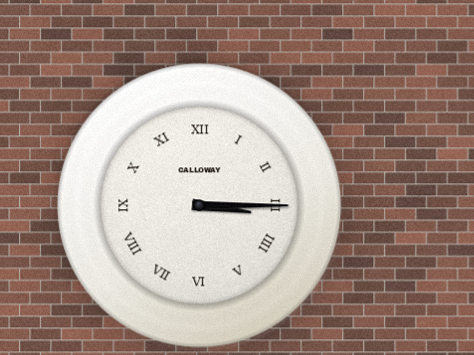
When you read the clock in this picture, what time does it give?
3:15
